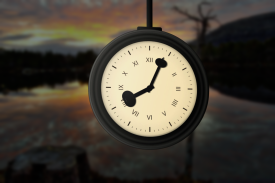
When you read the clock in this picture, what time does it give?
8:04
